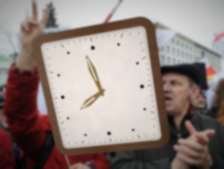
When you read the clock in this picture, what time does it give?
7:58
